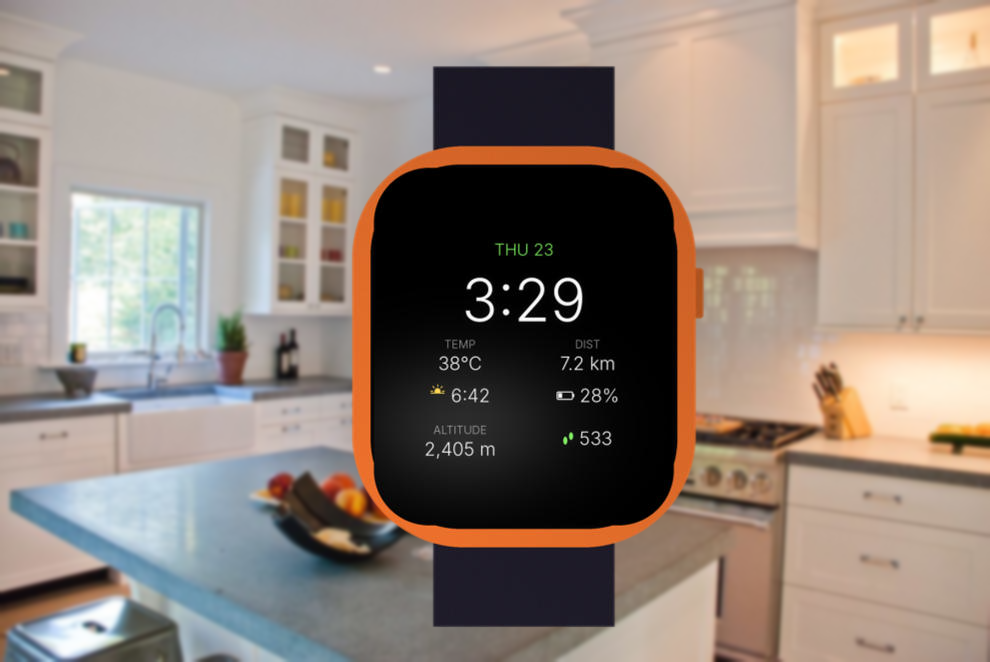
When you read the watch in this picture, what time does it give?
3:29
